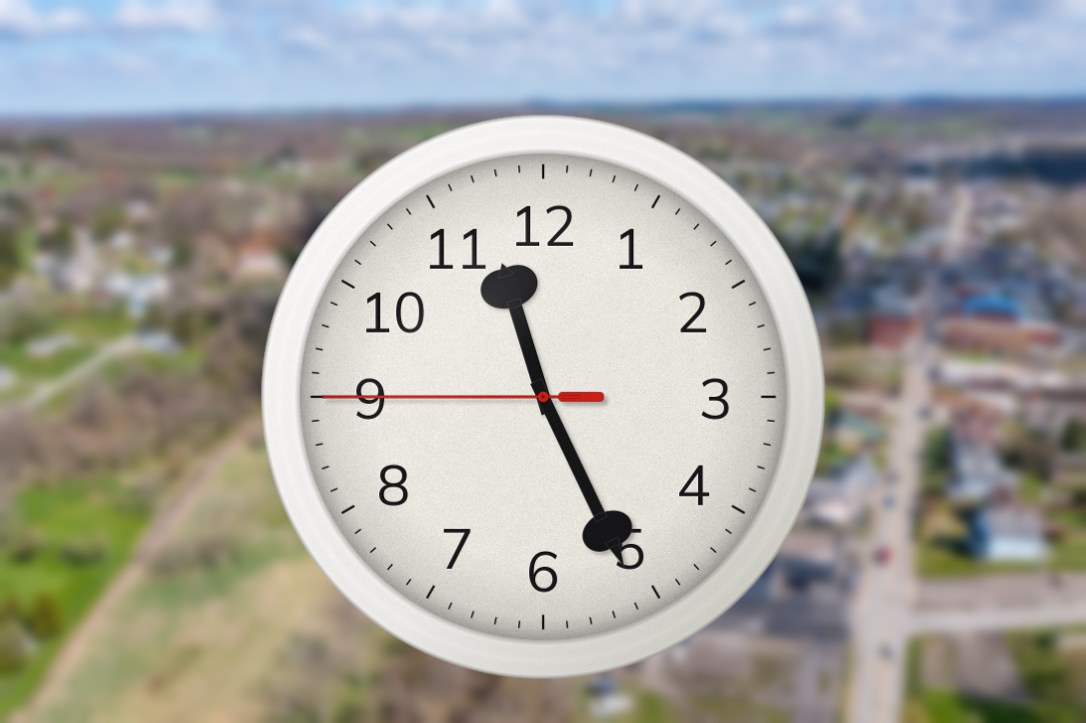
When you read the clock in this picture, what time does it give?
11:25:45
